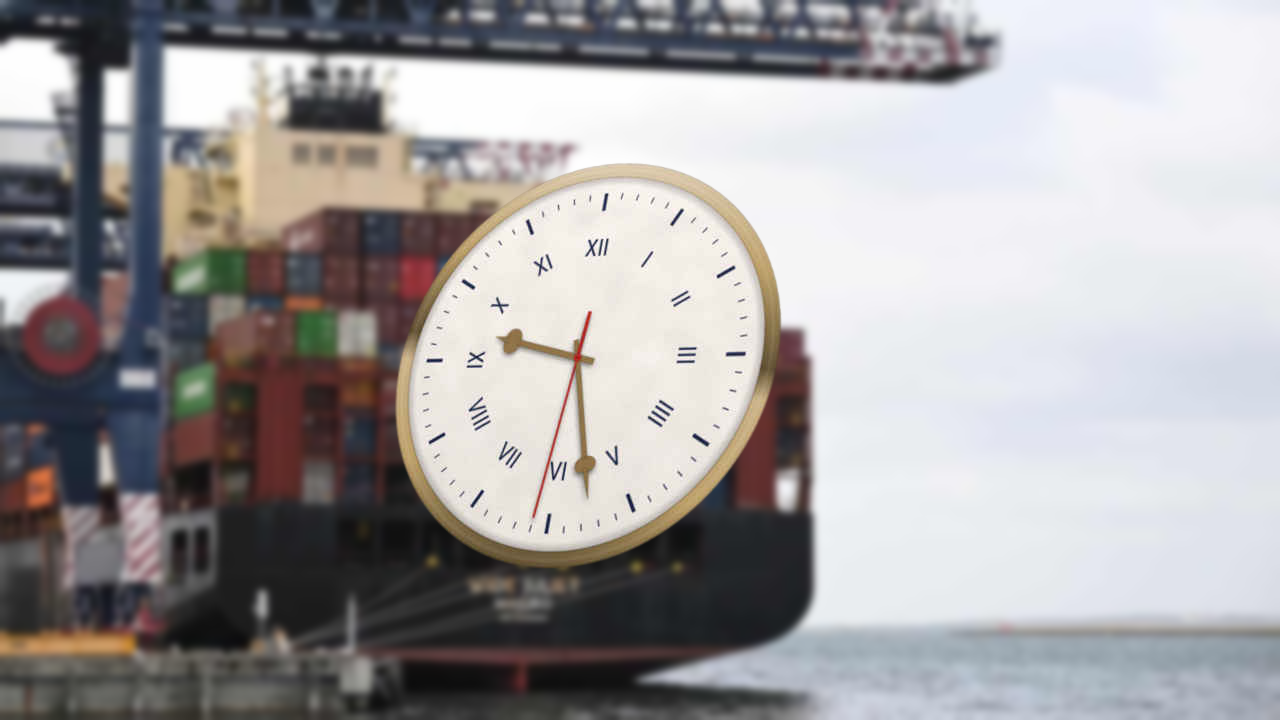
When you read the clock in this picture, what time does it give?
9:27:31
